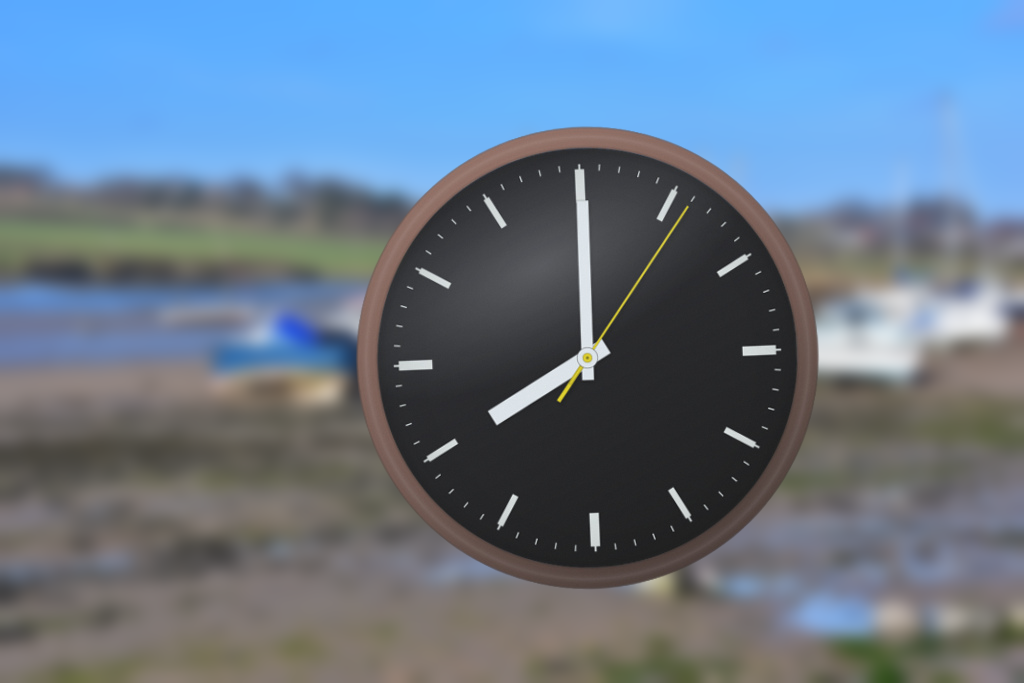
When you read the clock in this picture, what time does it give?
8:00:06
